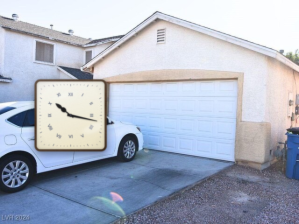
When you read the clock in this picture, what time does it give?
10:17
